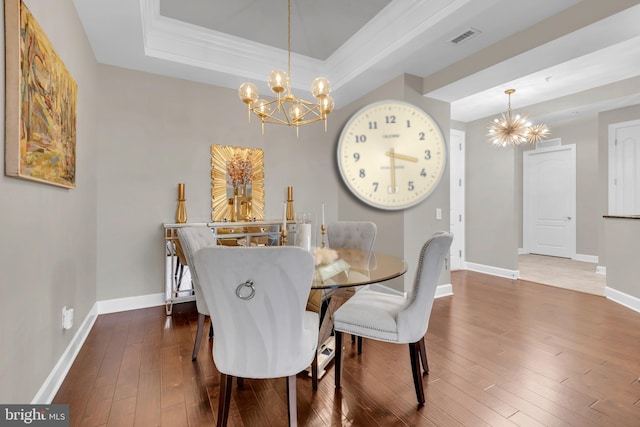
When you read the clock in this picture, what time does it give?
3:30
